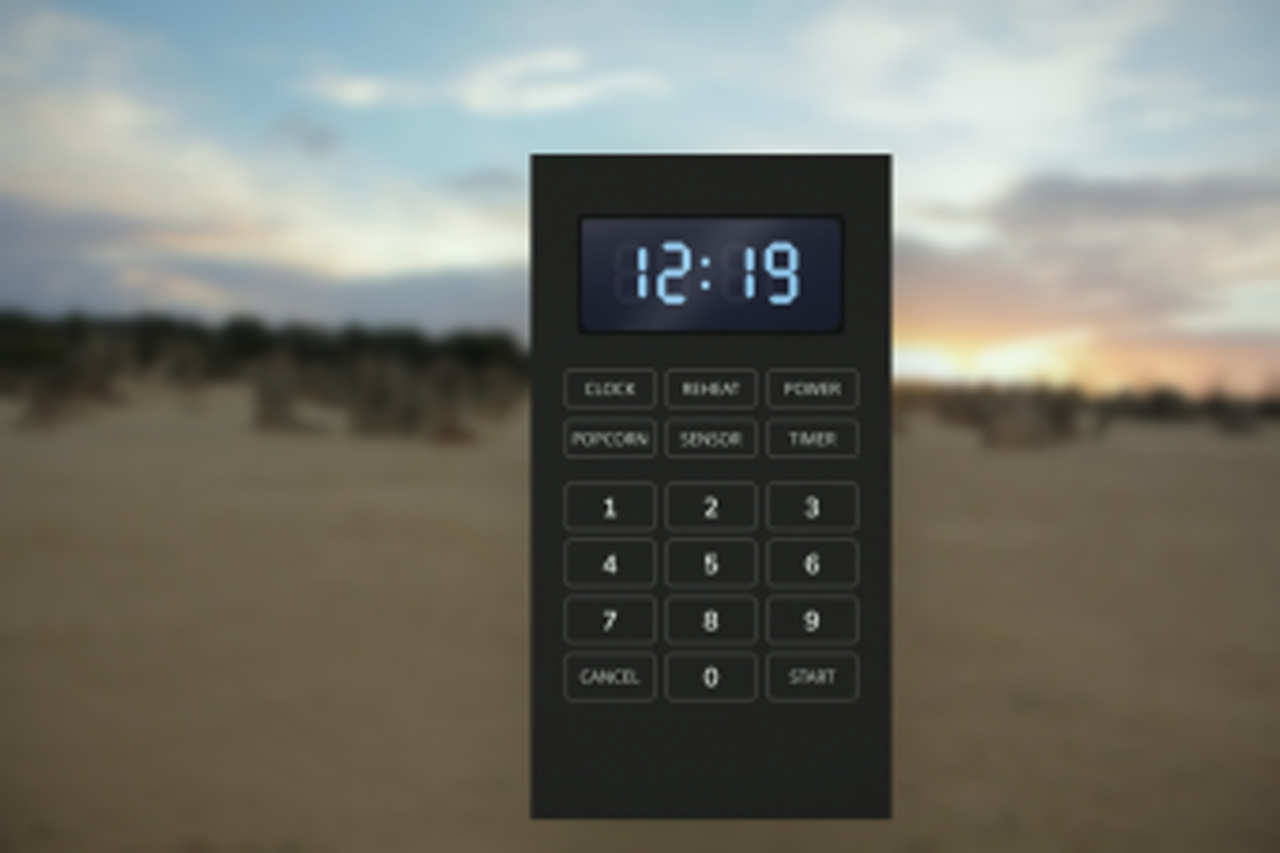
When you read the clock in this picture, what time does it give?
12:19
